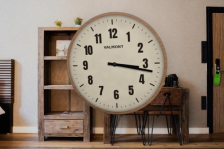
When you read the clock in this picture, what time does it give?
3:17
